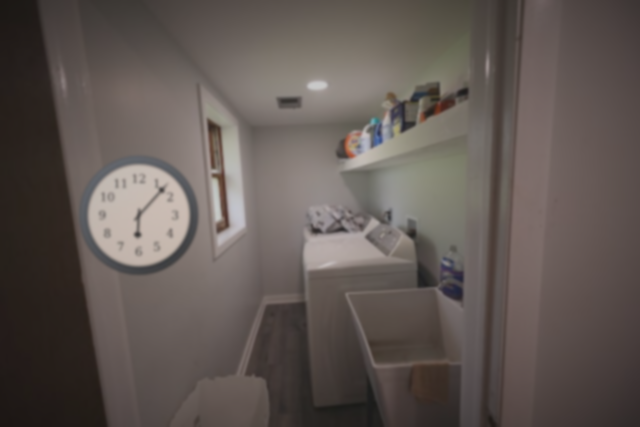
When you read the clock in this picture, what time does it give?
6:07
